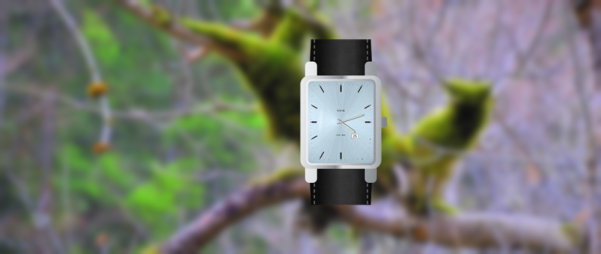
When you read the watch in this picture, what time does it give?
4:12
